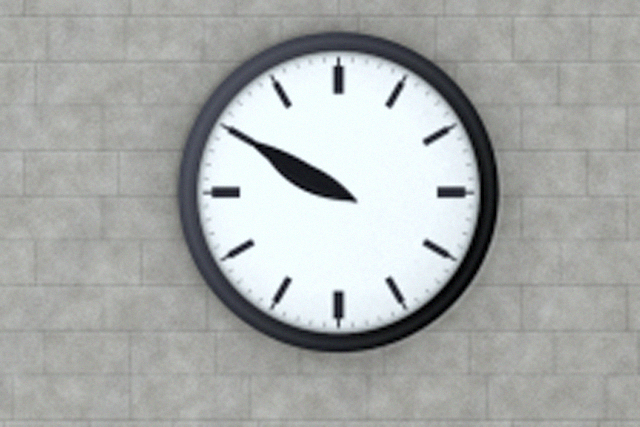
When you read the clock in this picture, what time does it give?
9:50
